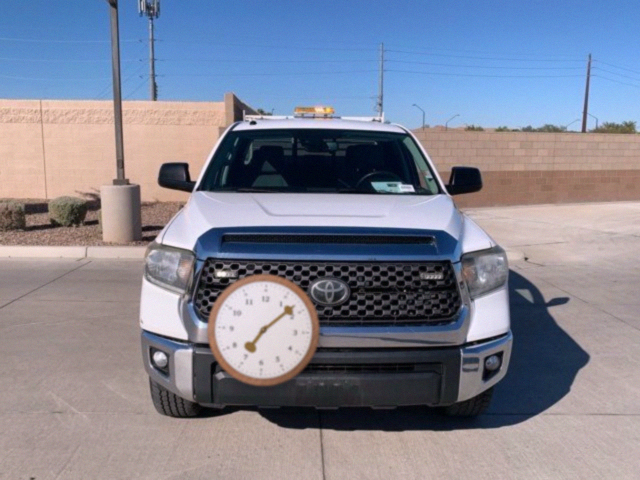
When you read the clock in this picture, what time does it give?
7:08
